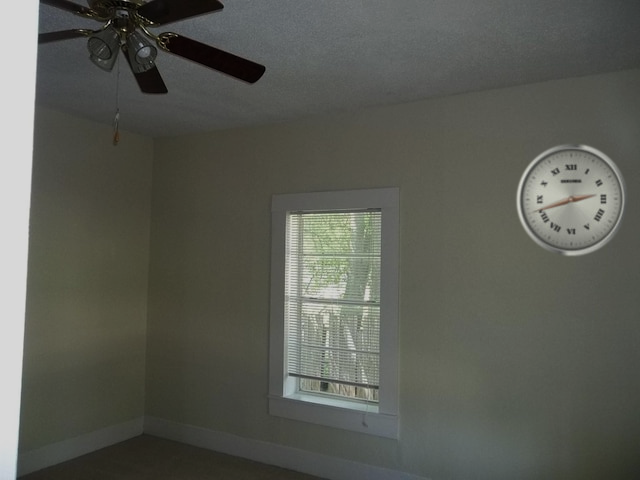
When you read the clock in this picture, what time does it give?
2:42
